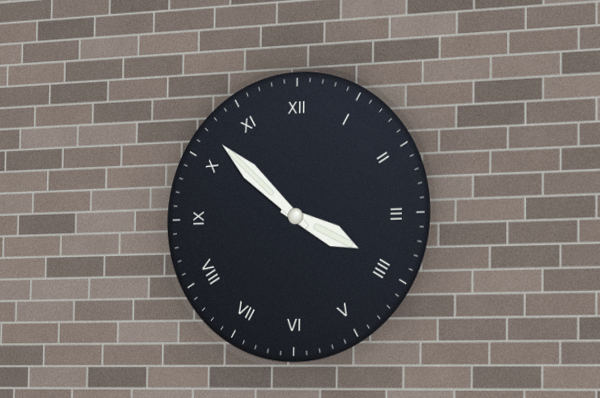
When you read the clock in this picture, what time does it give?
3:52
